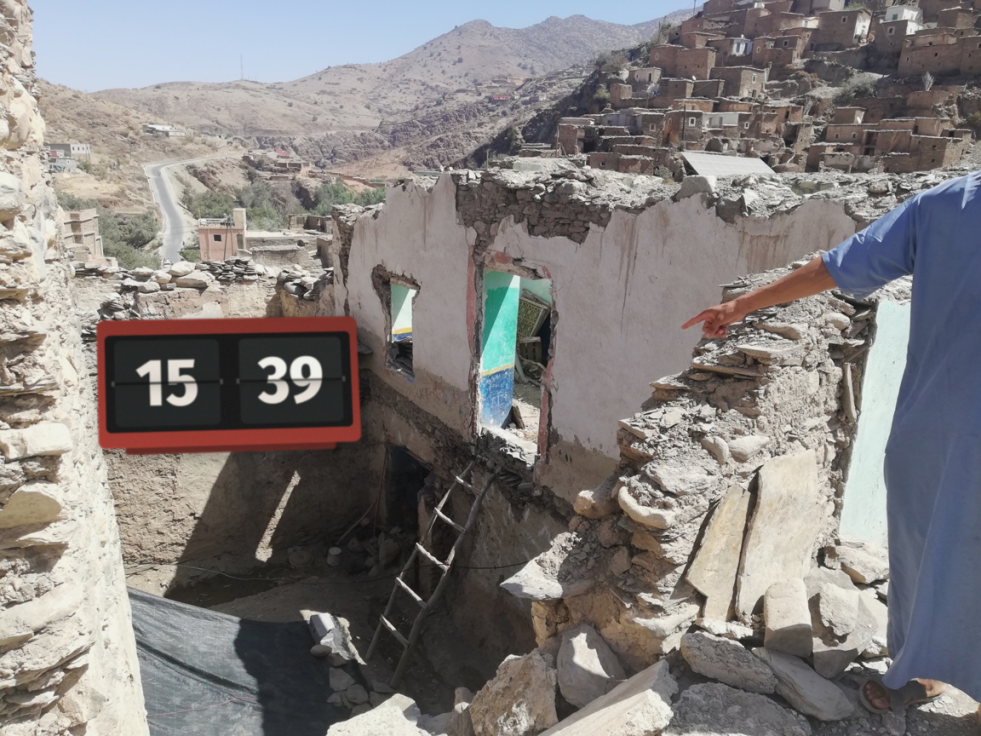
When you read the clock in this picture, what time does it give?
15:39
